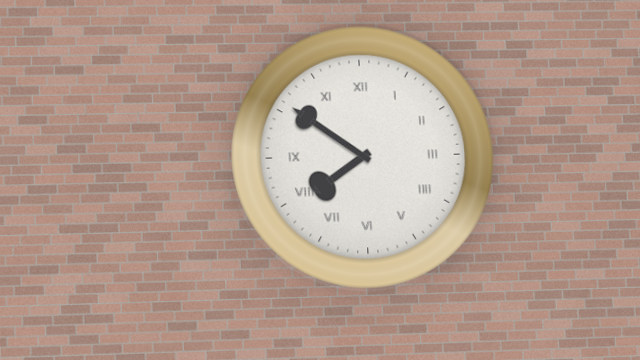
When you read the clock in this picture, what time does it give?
7:51
